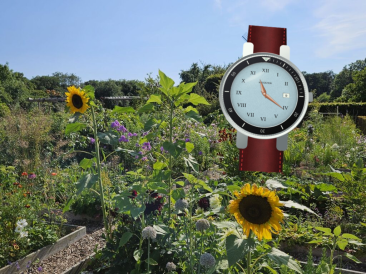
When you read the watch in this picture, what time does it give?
11:21
